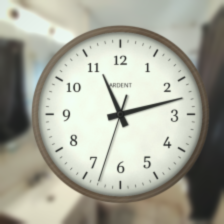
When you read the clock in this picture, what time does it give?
11:12:33
